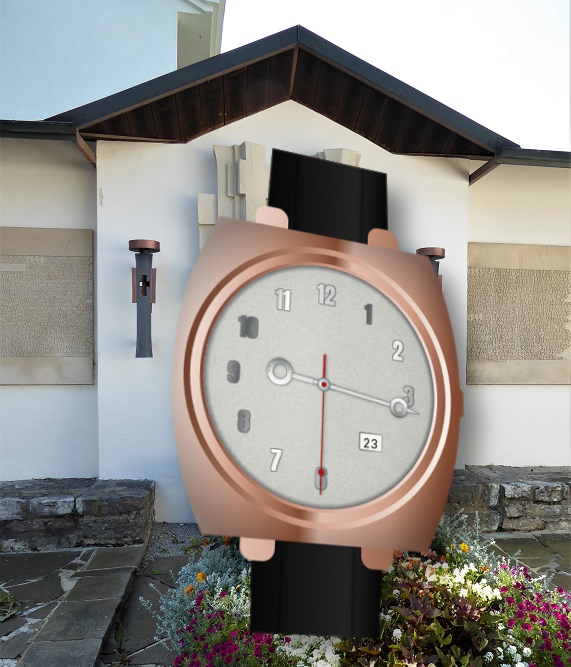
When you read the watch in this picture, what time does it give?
9:16:30
